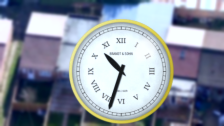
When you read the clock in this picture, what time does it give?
10:33
